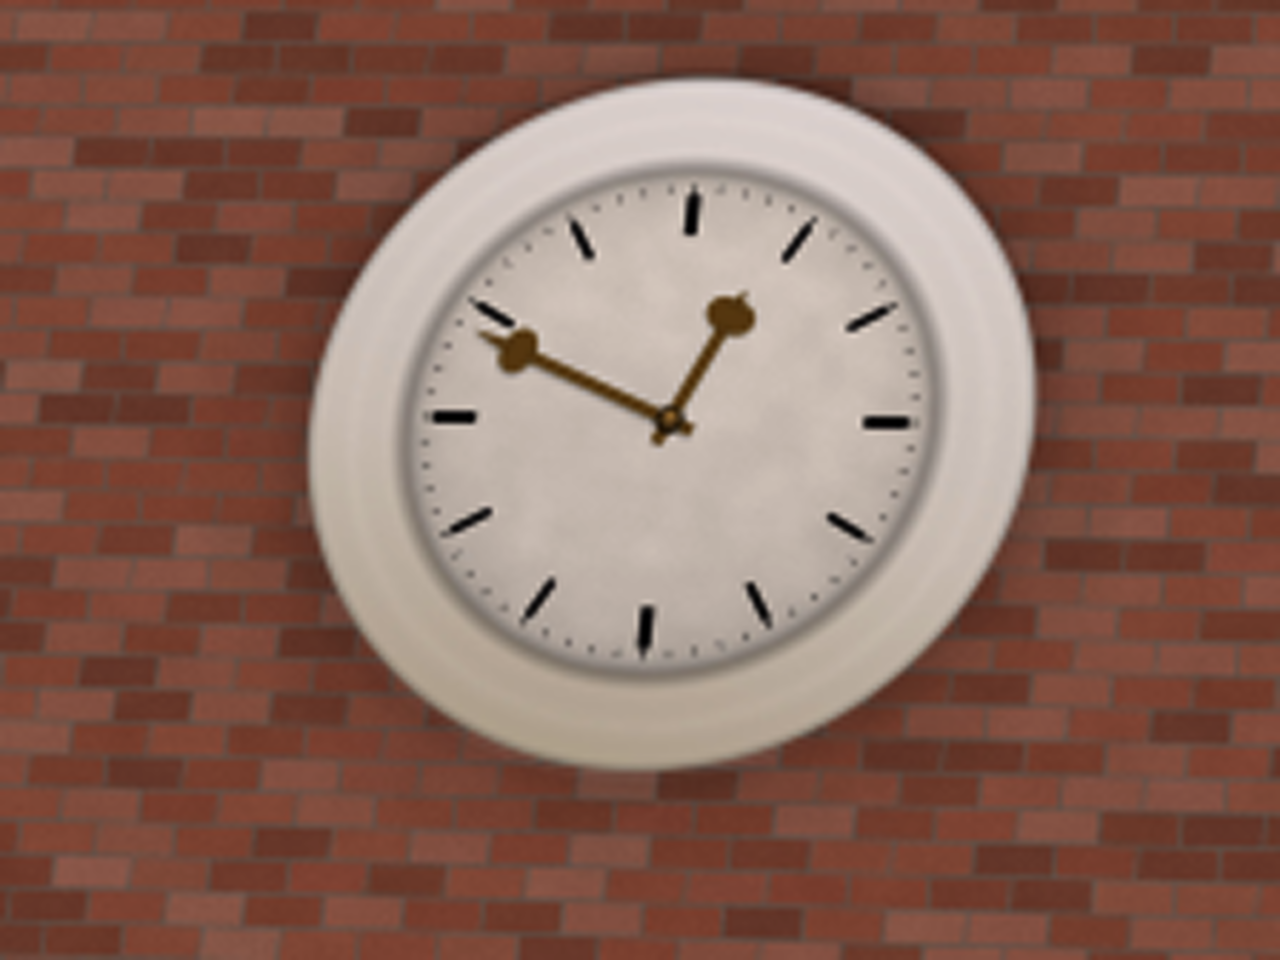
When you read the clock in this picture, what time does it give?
12:49
